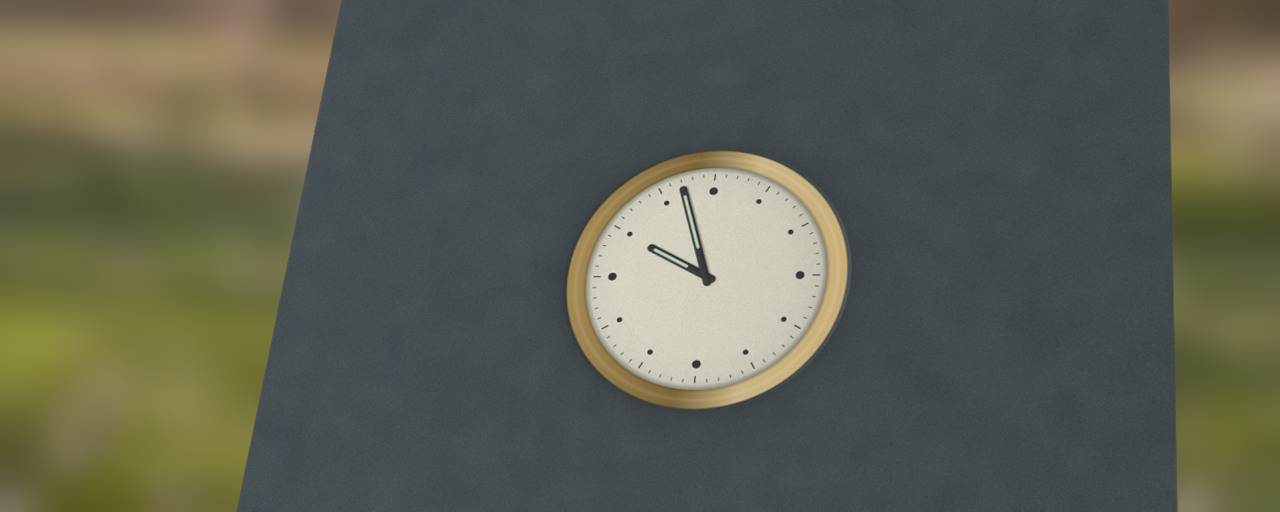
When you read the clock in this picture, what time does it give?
9:57
